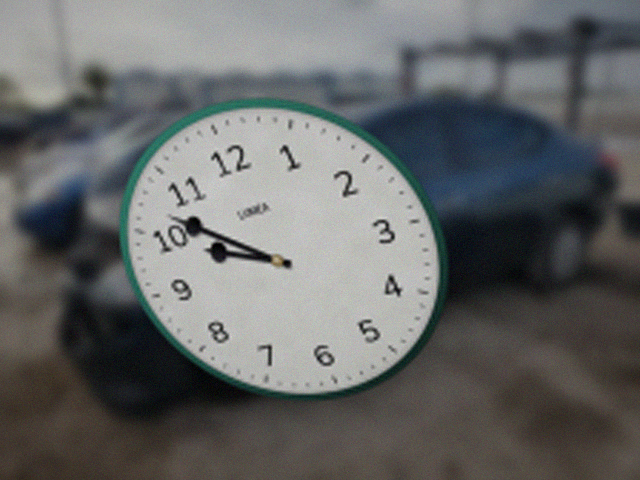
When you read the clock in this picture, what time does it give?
9:52
